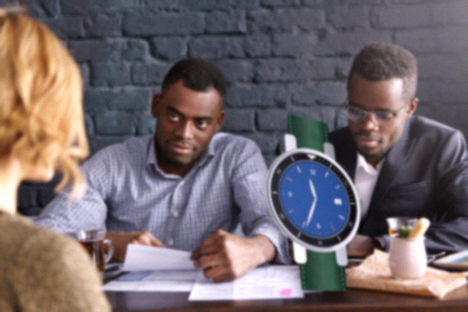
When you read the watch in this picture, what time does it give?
11:34
